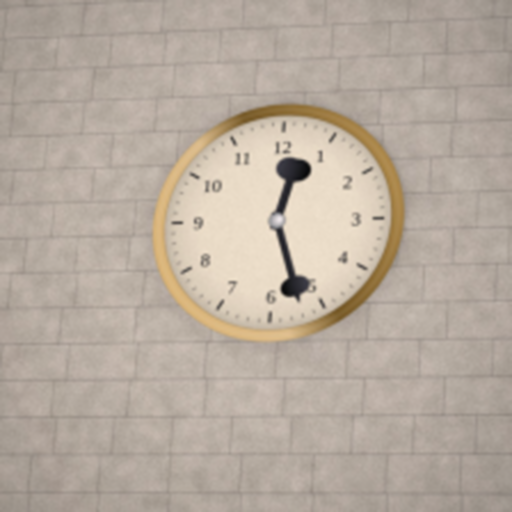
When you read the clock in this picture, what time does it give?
12:27
